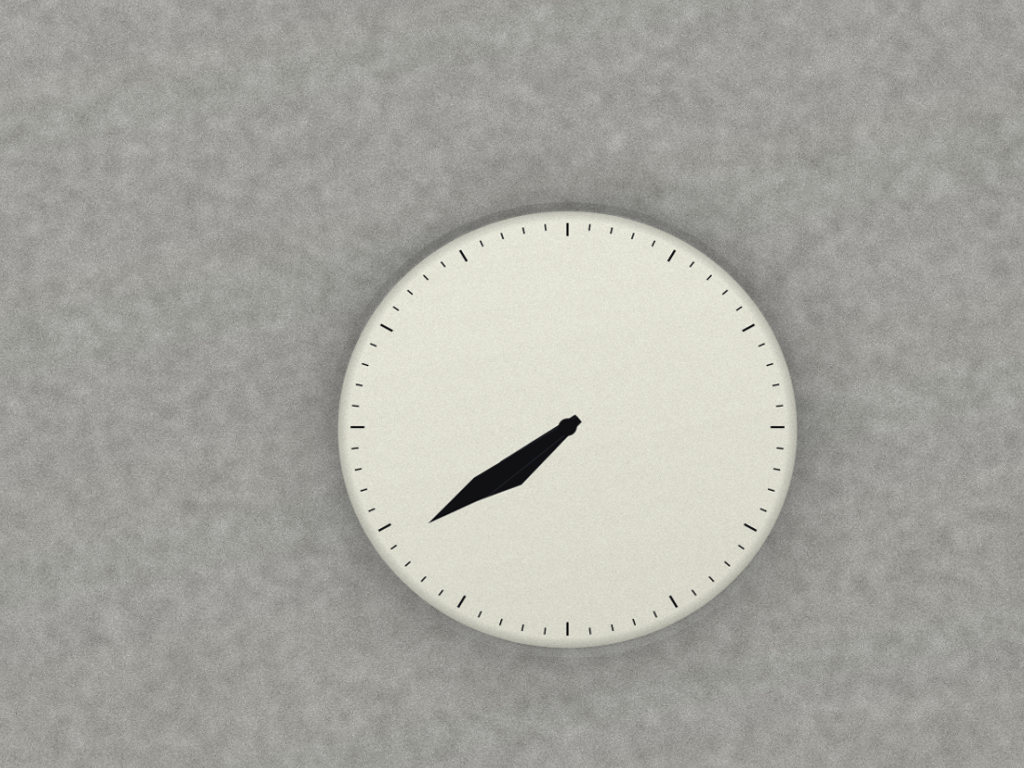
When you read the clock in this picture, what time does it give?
7:39
